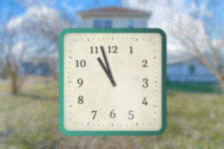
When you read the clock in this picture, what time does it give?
10:57
